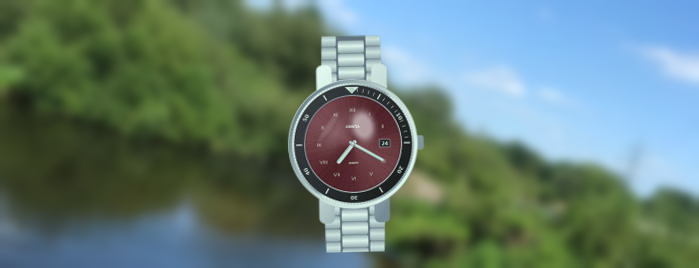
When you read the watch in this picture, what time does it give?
7:20
